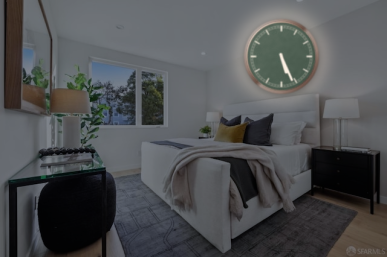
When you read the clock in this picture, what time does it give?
5:26
